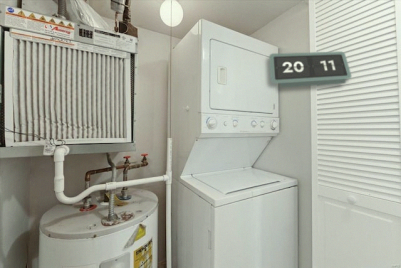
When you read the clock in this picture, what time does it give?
20:11
